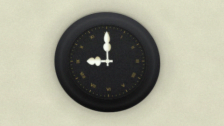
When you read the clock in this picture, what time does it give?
9:00
